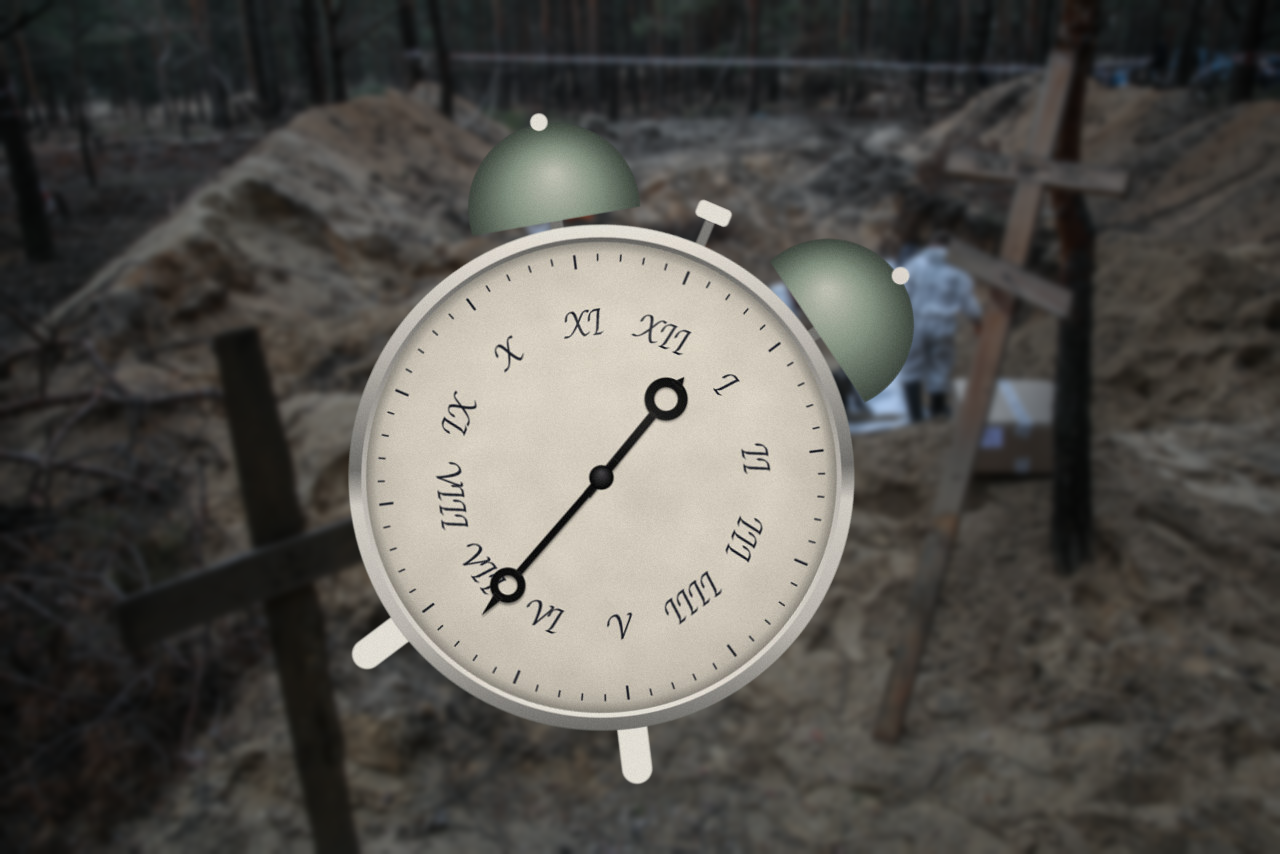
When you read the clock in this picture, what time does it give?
12:33
